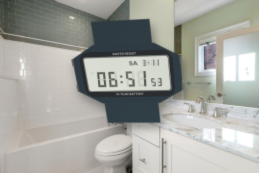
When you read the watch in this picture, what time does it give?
6:51
